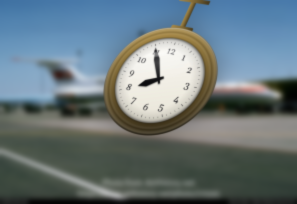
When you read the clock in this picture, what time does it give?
7:55
